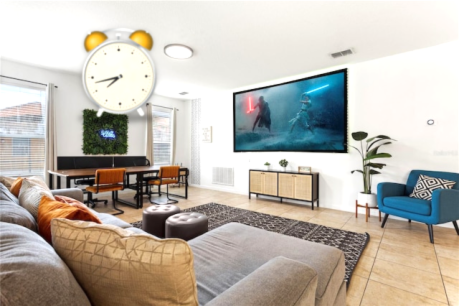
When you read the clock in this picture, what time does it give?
7:43
